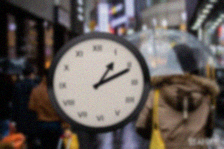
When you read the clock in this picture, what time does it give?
1:11
